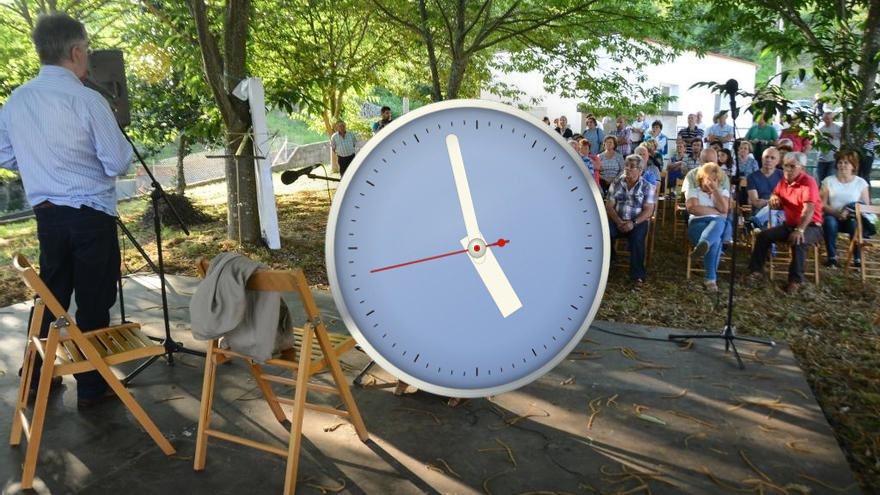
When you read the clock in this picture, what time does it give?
4:57:43
